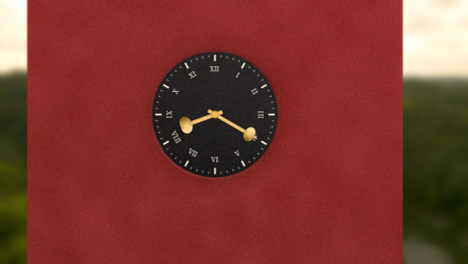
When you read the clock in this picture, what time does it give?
8:20
